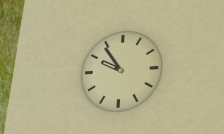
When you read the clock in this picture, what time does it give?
9:54
